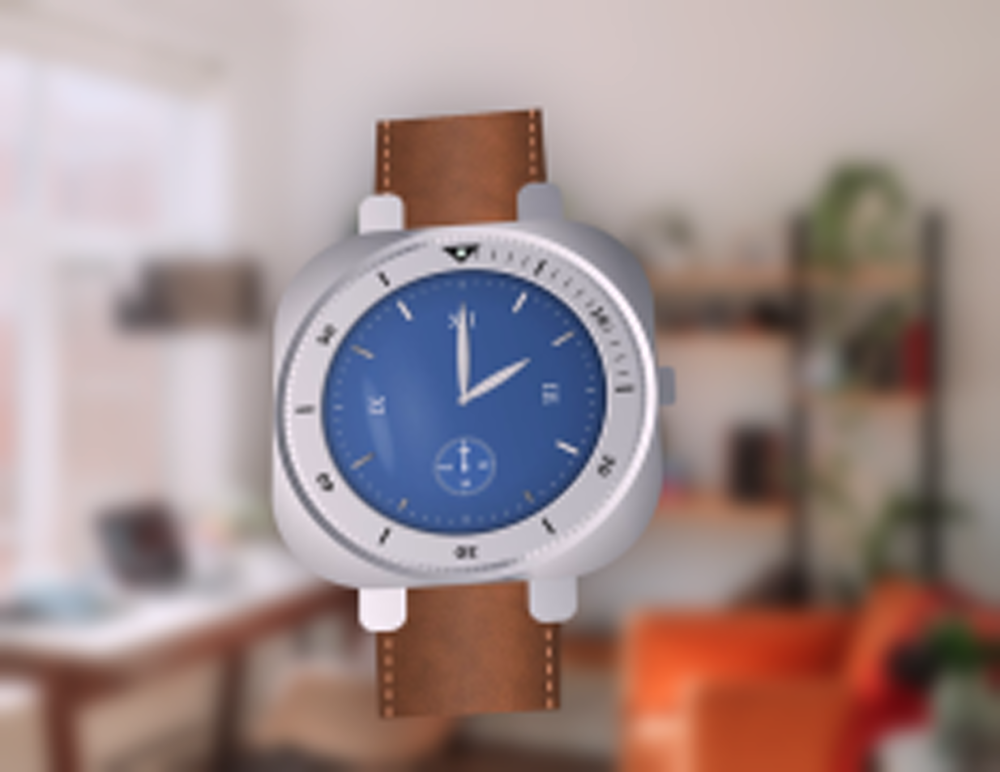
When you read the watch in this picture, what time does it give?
2:00
